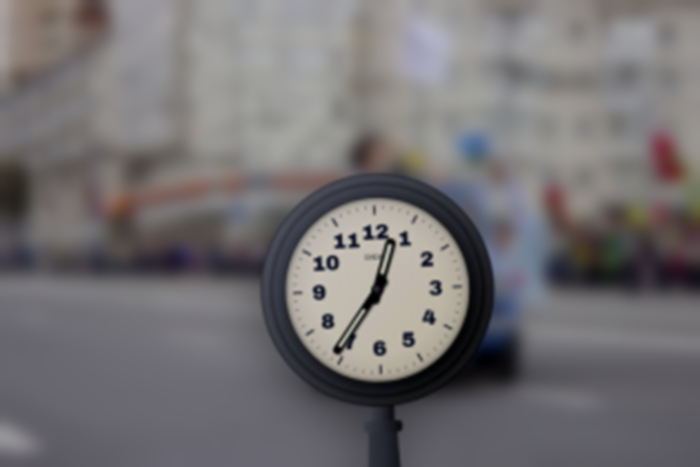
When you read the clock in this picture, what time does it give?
12:36
